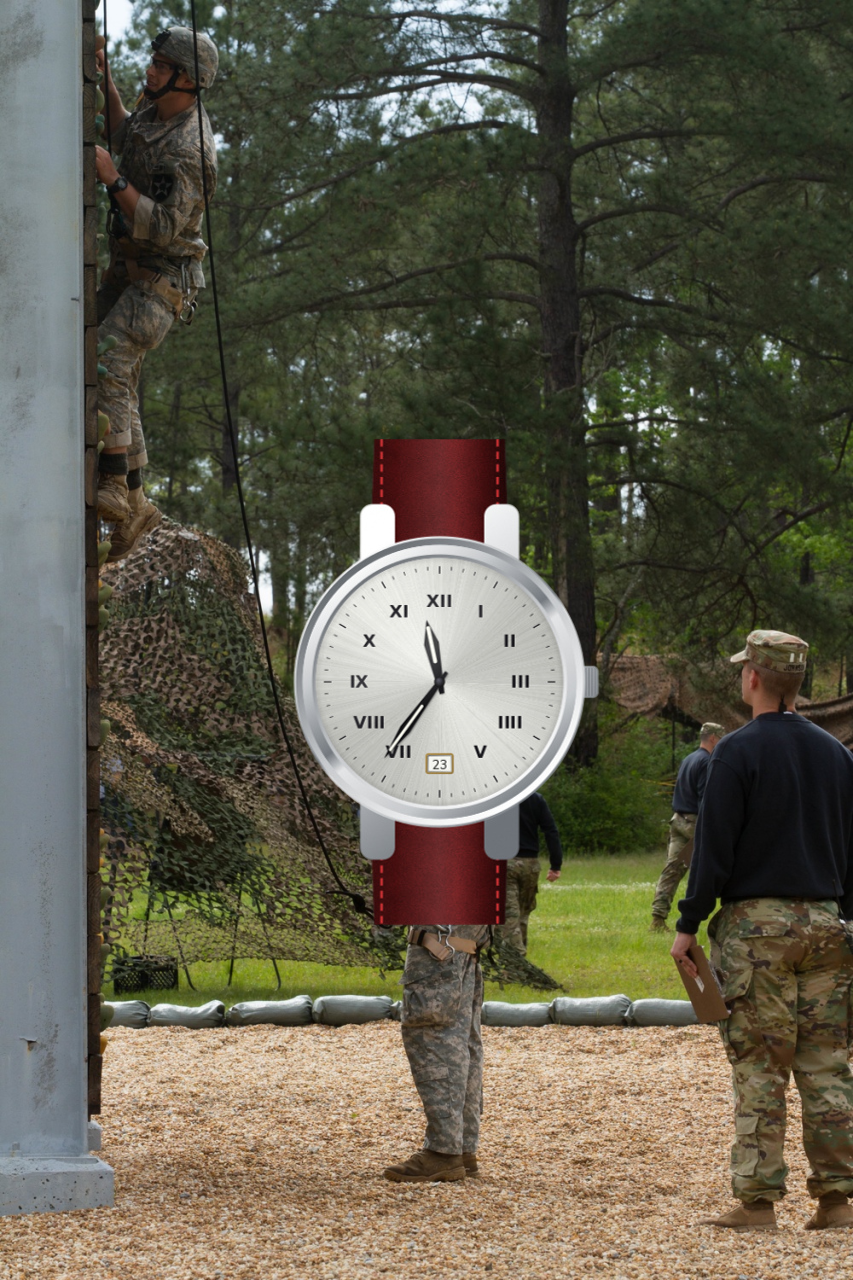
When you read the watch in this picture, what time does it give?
11:36
